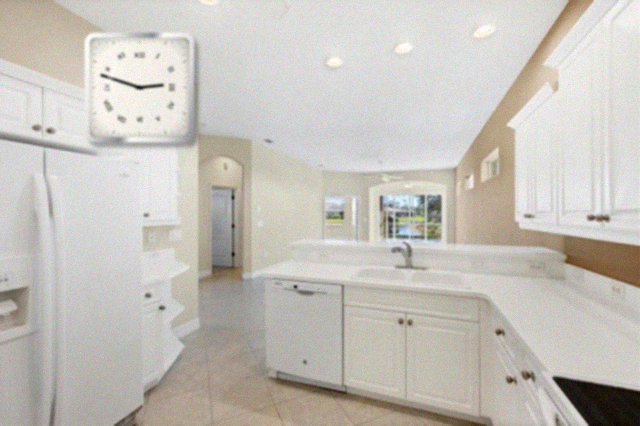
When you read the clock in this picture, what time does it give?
2:48
